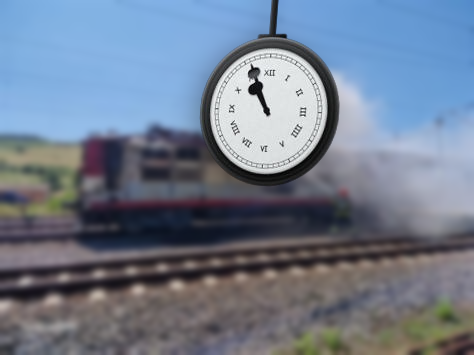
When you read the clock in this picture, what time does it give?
10:56
